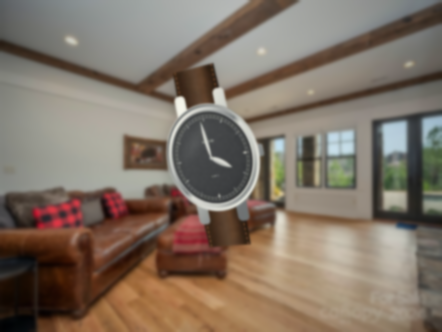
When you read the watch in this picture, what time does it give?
3:59
